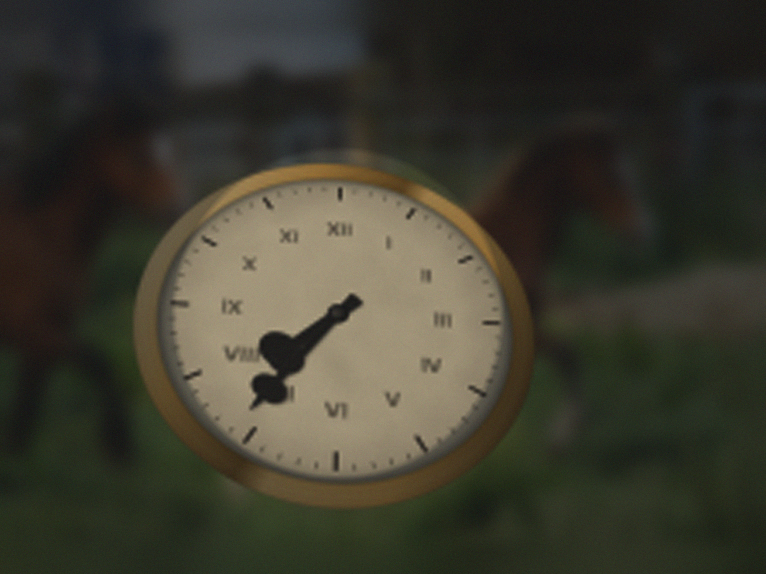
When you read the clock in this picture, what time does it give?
7:36
